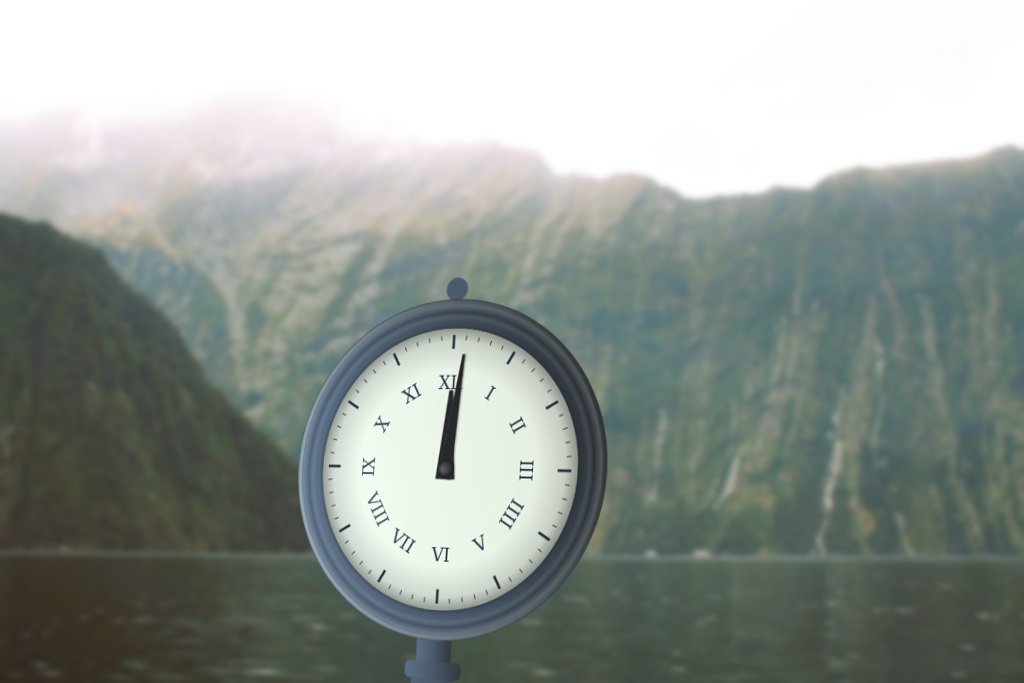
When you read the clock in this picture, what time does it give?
12:01
